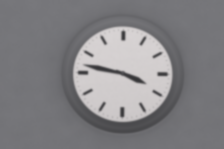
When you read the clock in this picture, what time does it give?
3:47
